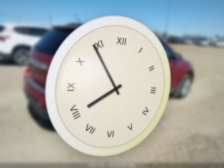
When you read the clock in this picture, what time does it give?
7:54
